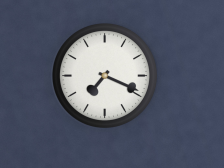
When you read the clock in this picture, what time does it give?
7:19
